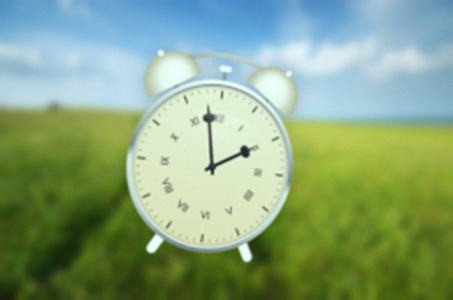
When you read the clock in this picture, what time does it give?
1:58
